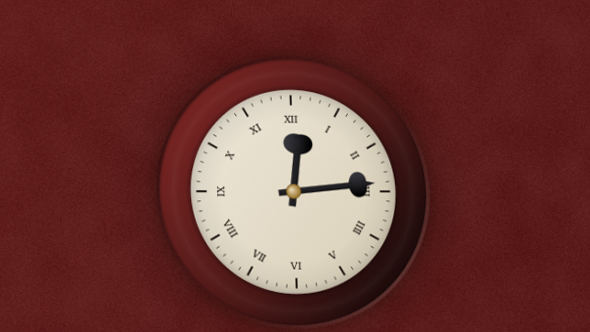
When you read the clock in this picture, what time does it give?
12:14
